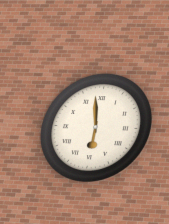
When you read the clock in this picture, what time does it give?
5:58
